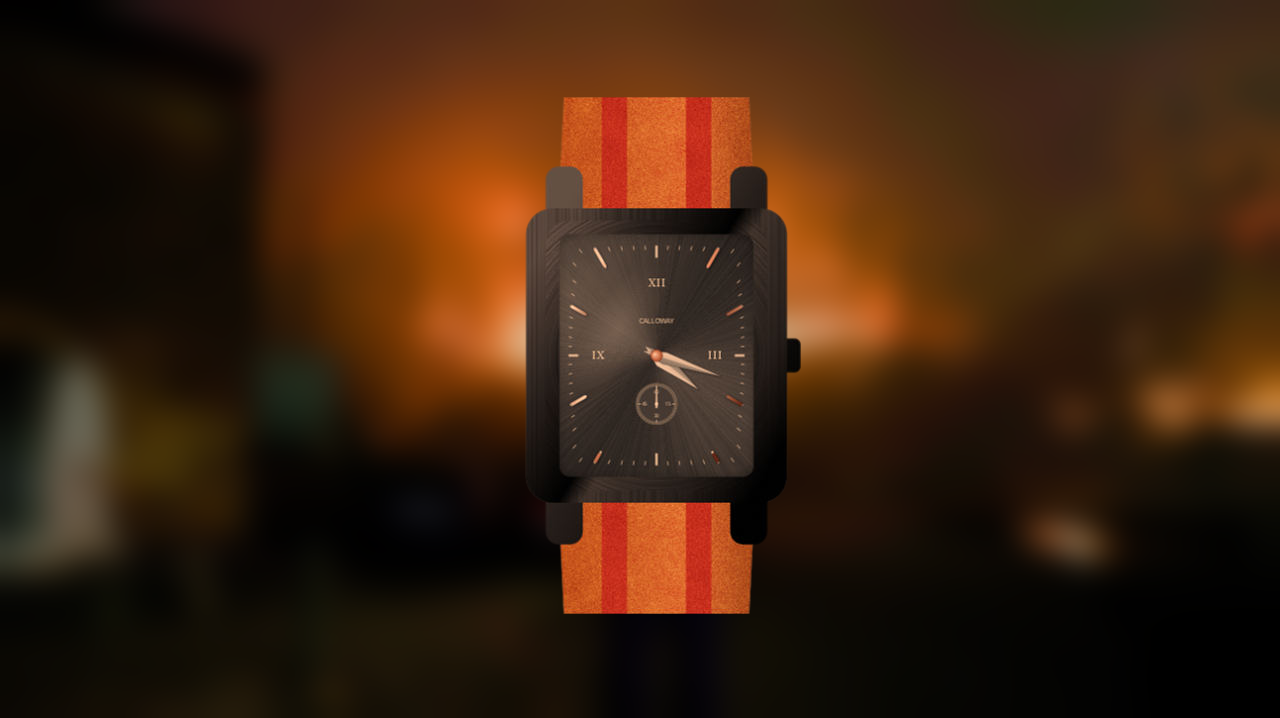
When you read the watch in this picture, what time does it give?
4:18
